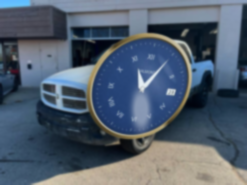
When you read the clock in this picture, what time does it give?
11:05
